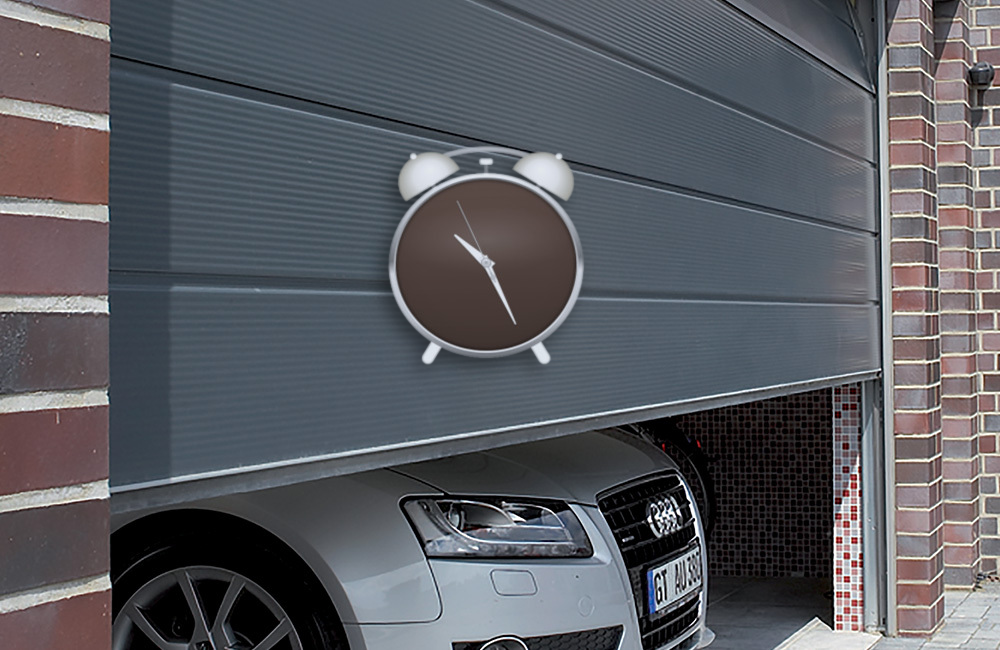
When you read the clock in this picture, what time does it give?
10:25:56
